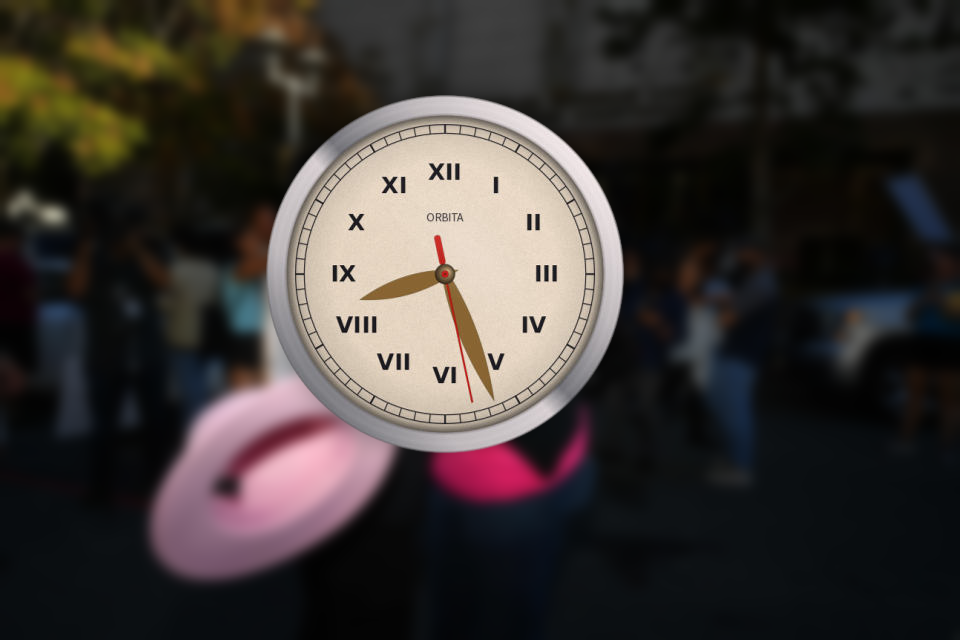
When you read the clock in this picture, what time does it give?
8:26:28
